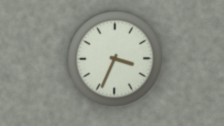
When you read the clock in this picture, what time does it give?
3:34
